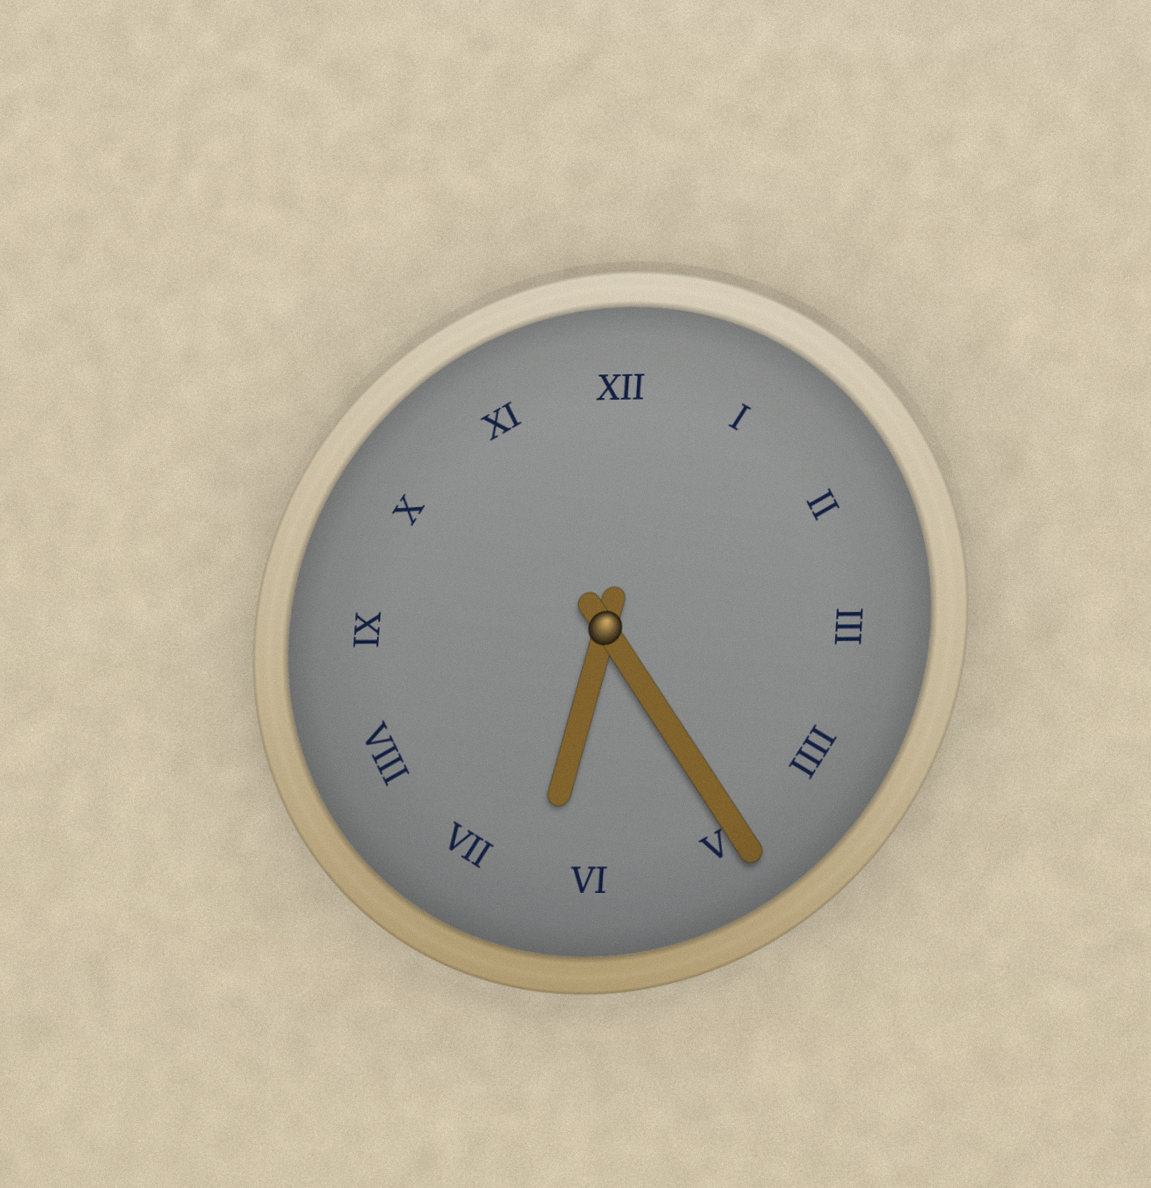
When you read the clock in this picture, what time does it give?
6:24
